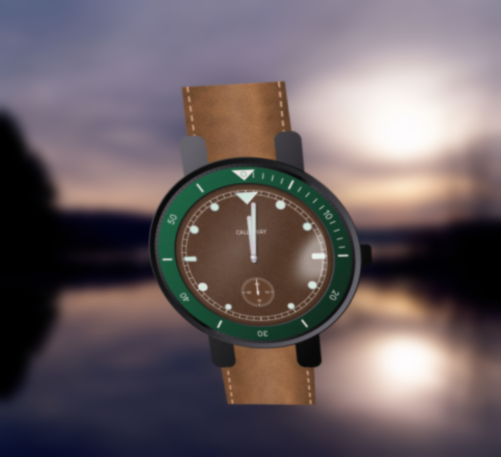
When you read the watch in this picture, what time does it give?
12:01
